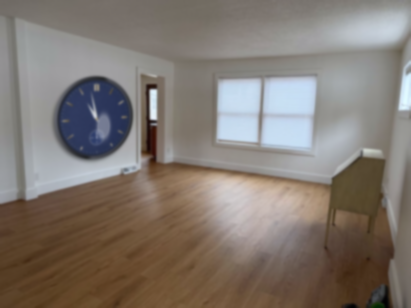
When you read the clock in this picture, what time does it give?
10:58
